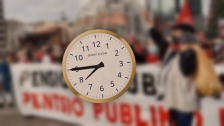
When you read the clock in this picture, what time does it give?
7:45
